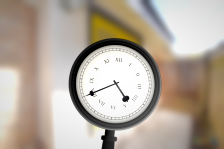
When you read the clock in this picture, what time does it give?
4:40
